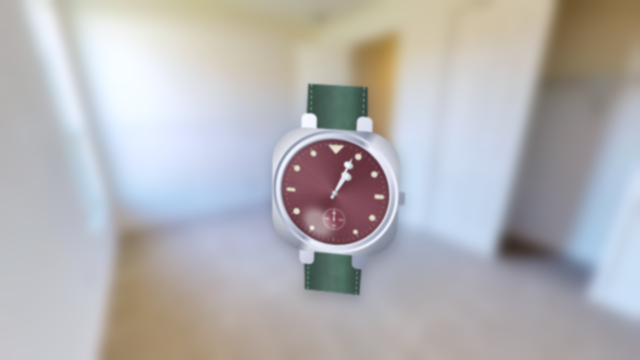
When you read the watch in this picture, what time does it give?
1:04
